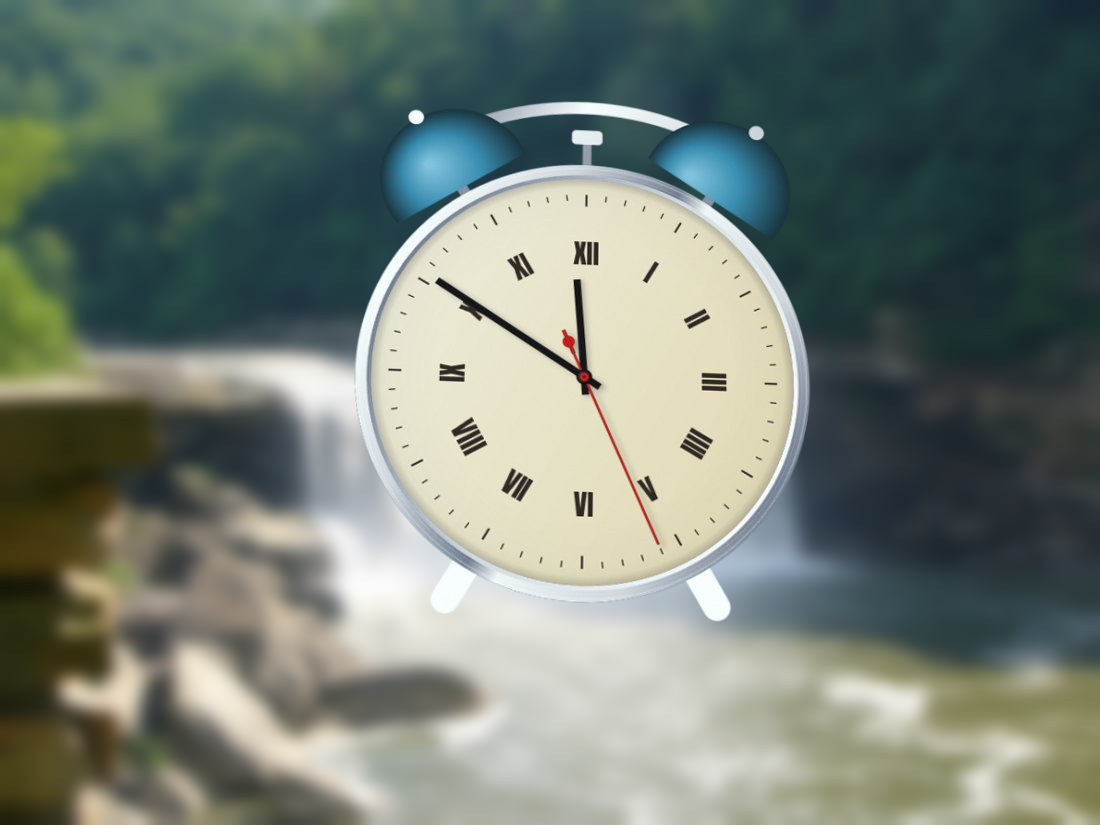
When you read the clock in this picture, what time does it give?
11:50:26
